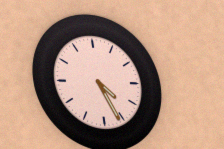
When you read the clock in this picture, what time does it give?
4:26
